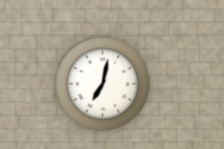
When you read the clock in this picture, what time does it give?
7:02
